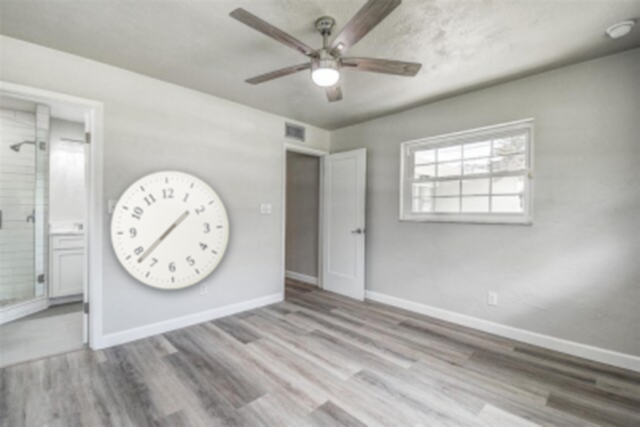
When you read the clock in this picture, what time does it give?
1:38
